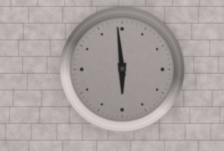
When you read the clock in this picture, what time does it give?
5:59
